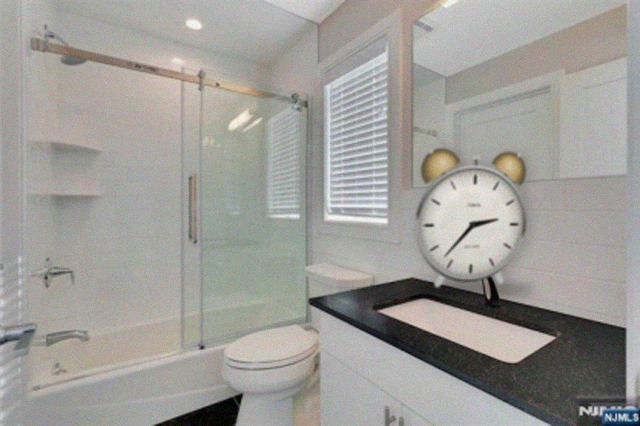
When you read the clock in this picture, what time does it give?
2:37
